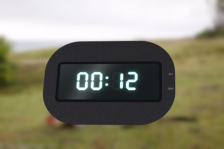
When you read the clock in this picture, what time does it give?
0:12
